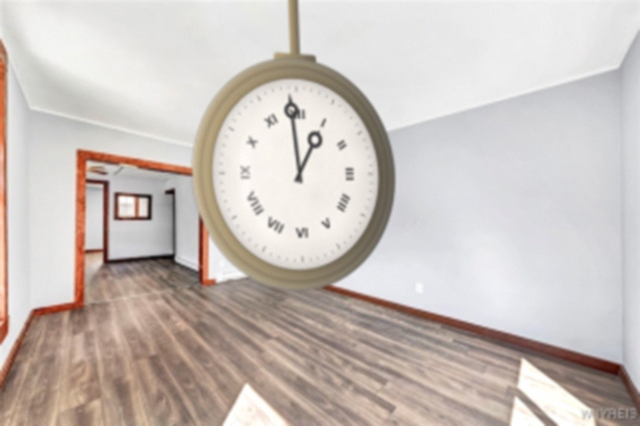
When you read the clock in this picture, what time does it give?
12:59
